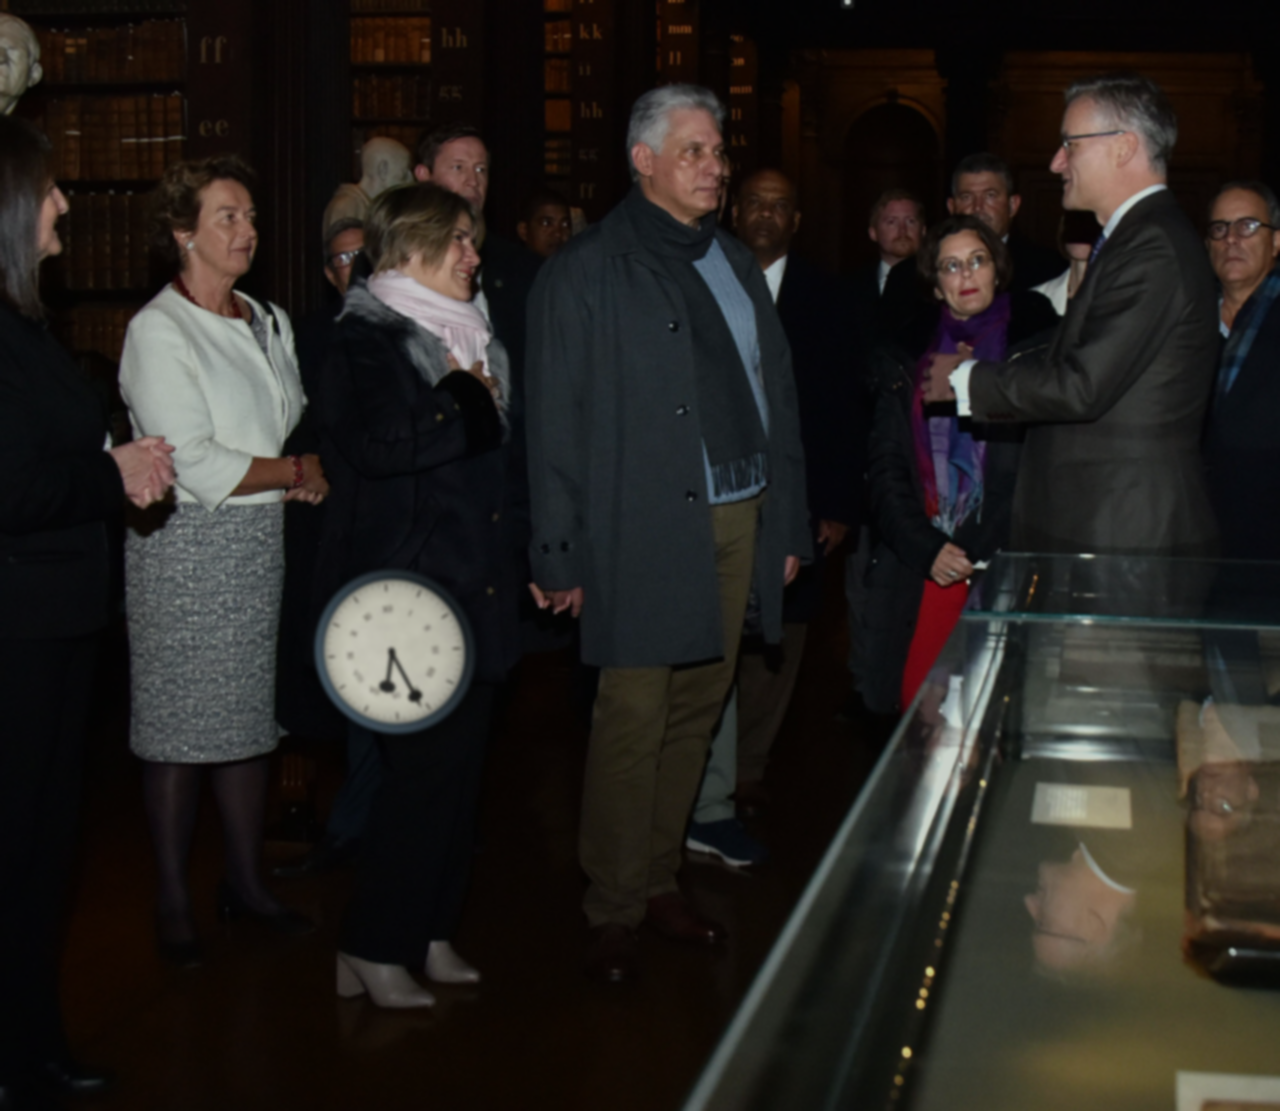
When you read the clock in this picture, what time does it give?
6:26
